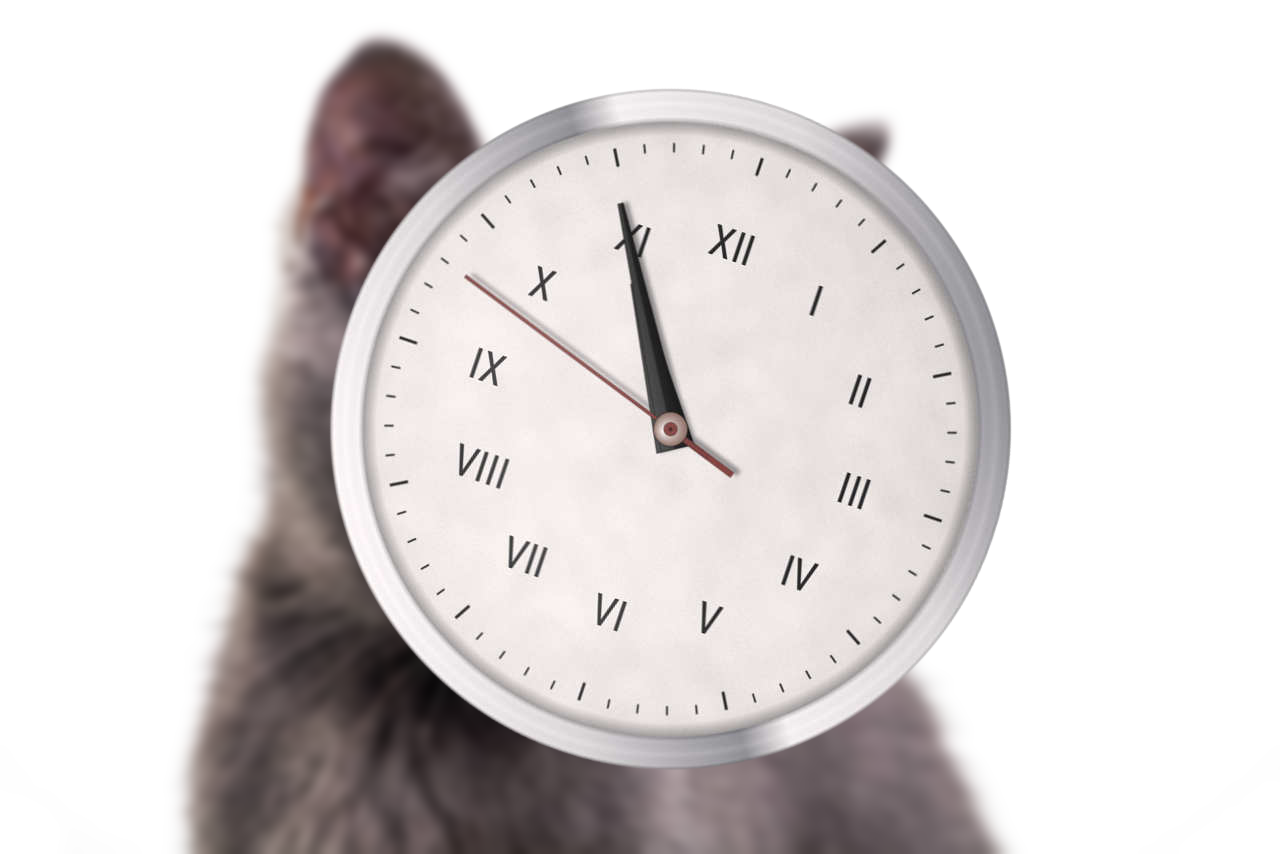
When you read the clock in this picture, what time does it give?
10:54:48
